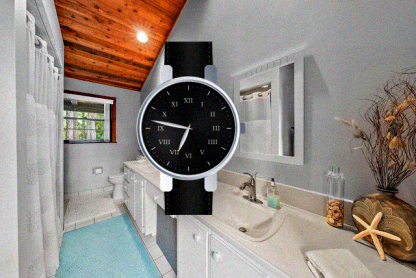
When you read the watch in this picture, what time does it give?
6:47
